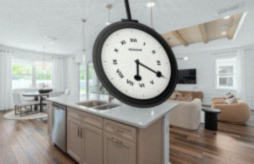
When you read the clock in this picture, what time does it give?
6:20
